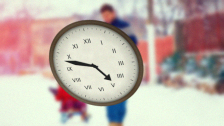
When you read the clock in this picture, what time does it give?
4:48
